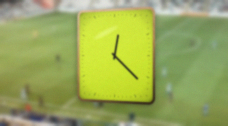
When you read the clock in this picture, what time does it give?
12:22
